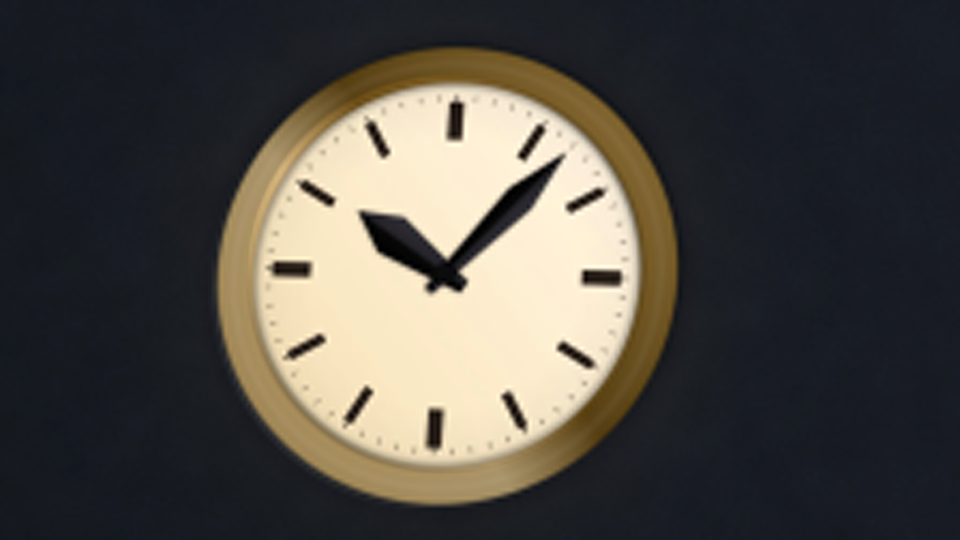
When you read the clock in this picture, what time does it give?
10:07
